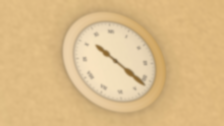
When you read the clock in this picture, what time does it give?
10:22
